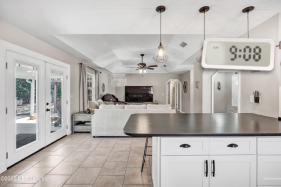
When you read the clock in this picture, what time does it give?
9:08
